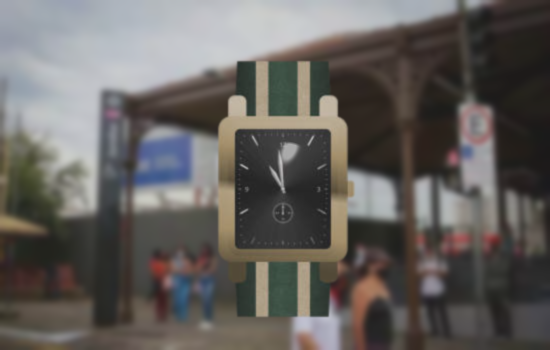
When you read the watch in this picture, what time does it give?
10:59
